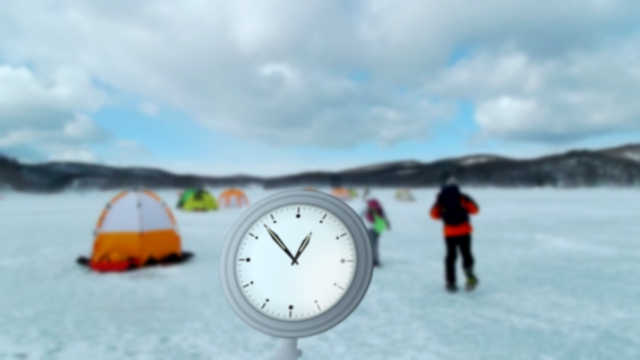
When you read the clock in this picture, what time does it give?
12:53
